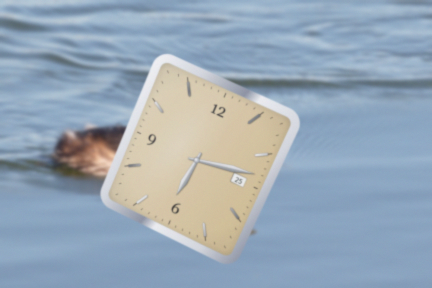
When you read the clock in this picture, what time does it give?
6:13
